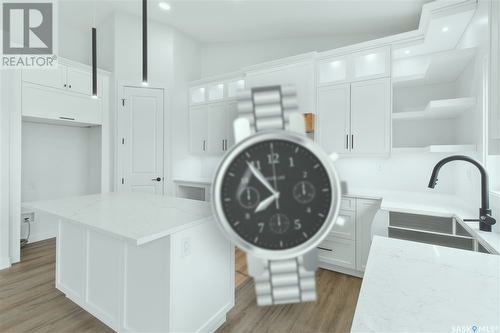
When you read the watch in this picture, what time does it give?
7:54
